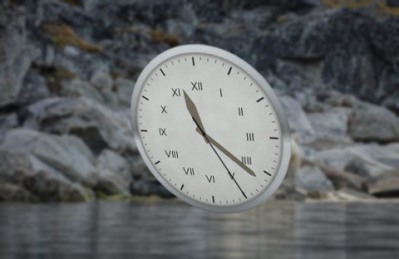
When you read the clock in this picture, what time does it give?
11:21:25
